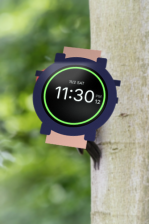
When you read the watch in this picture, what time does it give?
11:30
